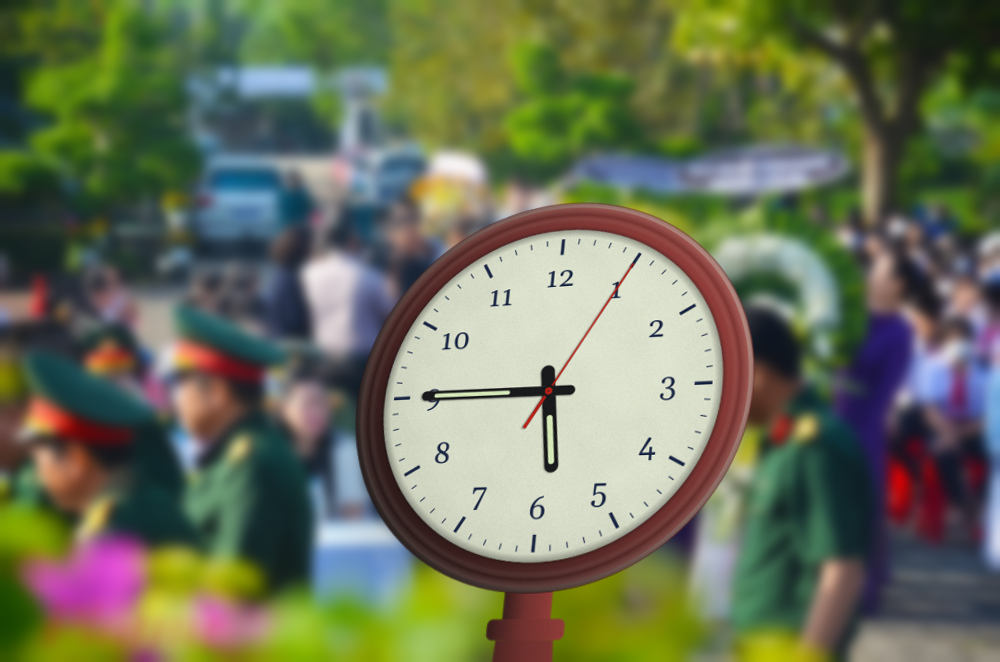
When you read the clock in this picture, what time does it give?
5:45:05
